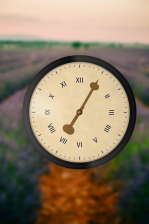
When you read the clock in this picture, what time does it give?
7:05
